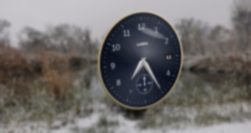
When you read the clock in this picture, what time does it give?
7:25
